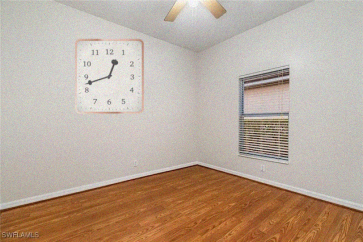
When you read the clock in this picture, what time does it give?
12:42
